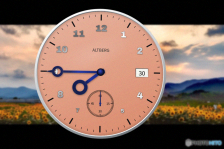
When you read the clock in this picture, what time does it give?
7:45
